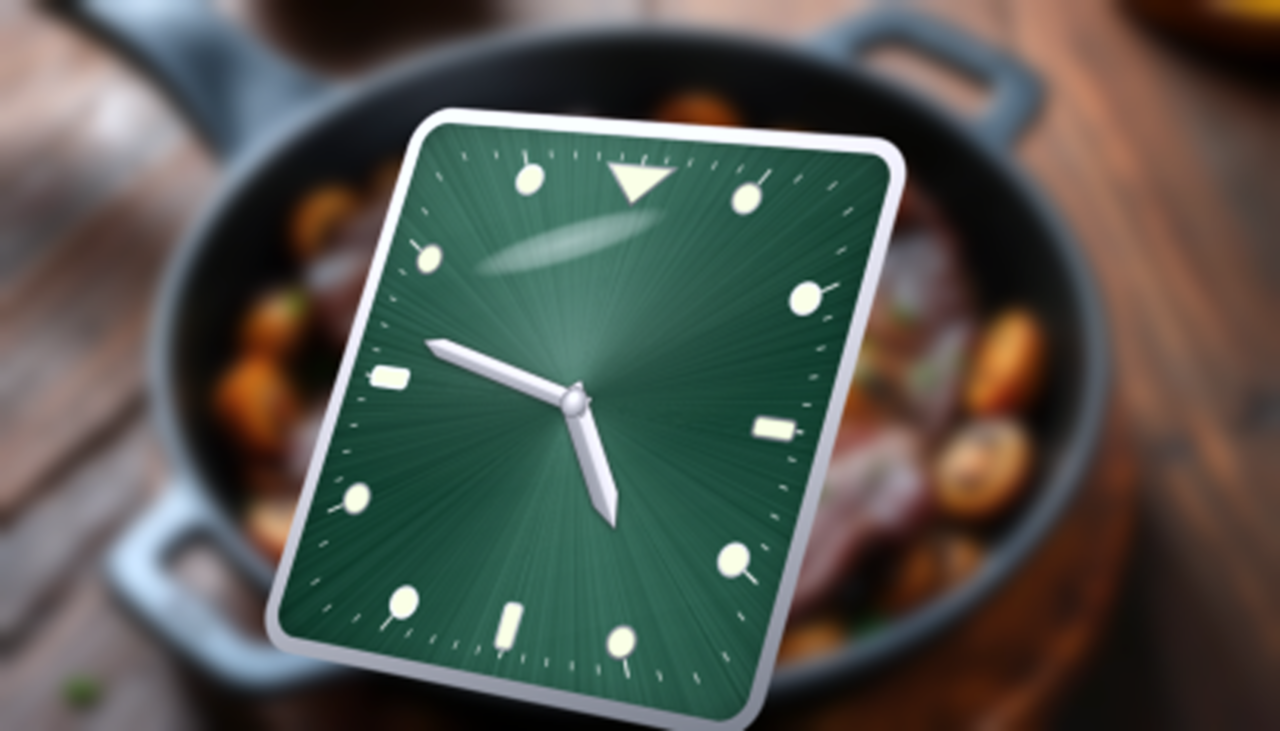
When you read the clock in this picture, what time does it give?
4:47
